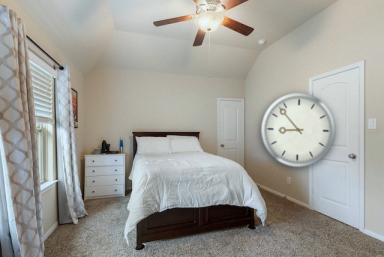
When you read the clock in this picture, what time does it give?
8:53
